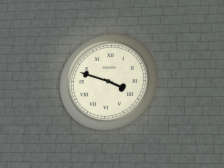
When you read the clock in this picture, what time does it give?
3:48
